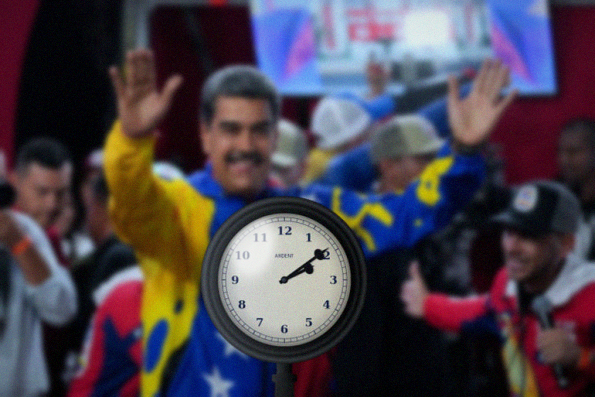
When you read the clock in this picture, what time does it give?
2:09
